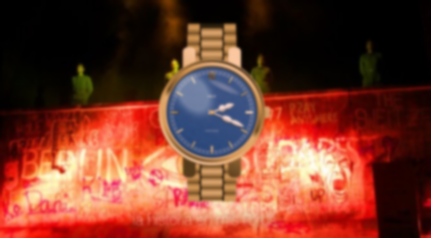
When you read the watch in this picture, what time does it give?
2:19
